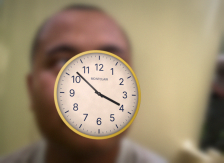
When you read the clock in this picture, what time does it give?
3:52
